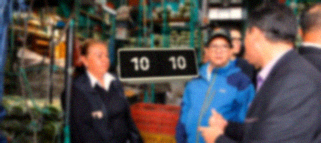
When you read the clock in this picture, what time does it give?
10:10
